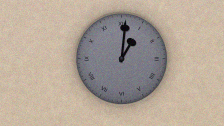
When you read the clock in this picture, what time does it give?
1:01
